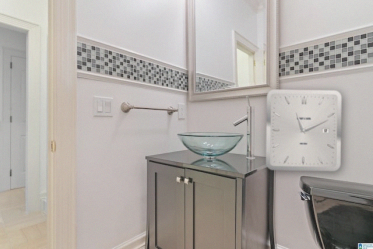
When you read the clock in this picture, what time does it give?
11:11
